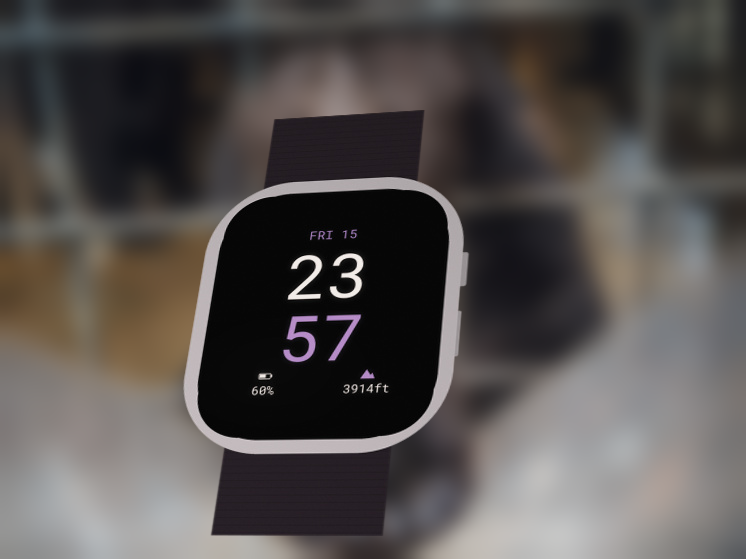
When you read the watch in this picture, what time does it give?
23:57
